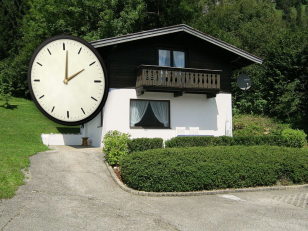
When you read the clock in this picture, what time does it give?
2:01
